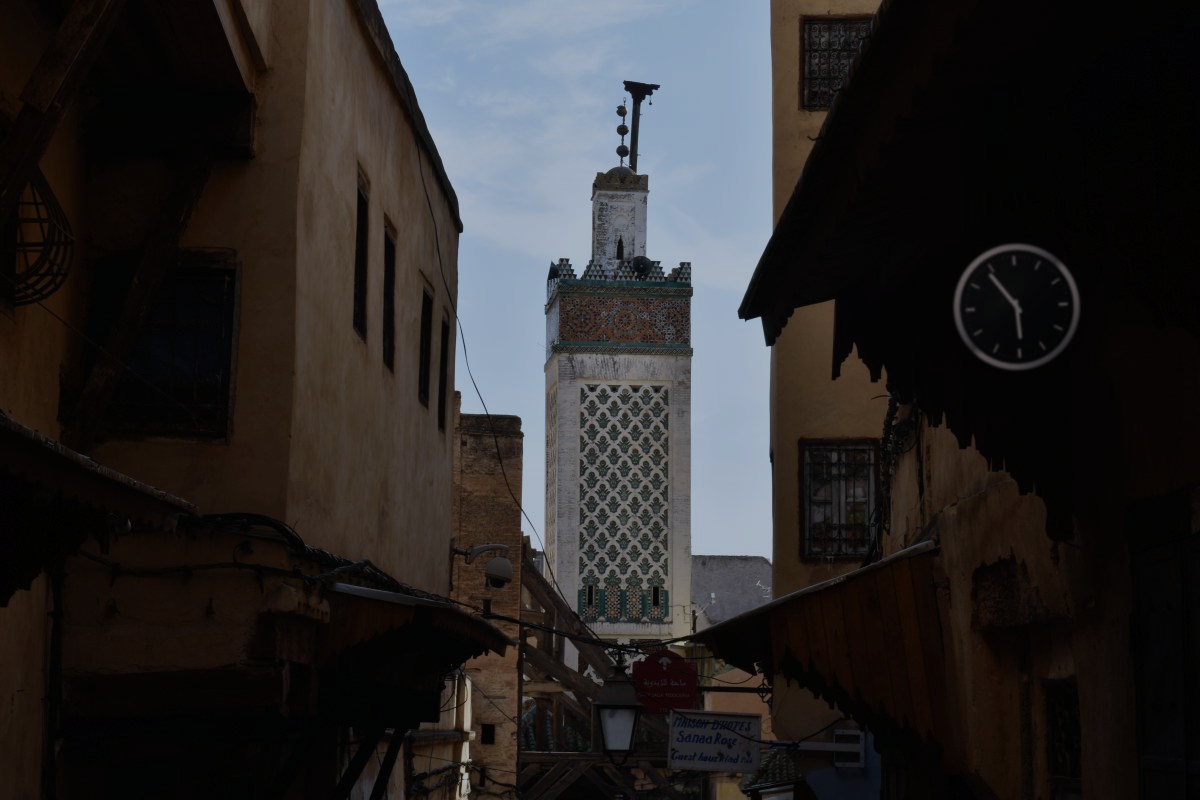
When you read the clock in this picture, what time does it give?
5:54
